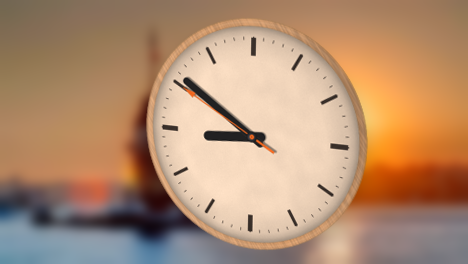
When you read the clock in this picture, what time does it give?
8:50:50
